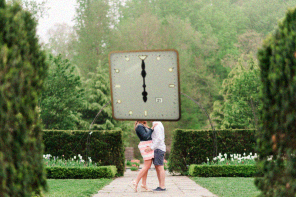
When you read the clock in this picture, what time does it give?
6:00
